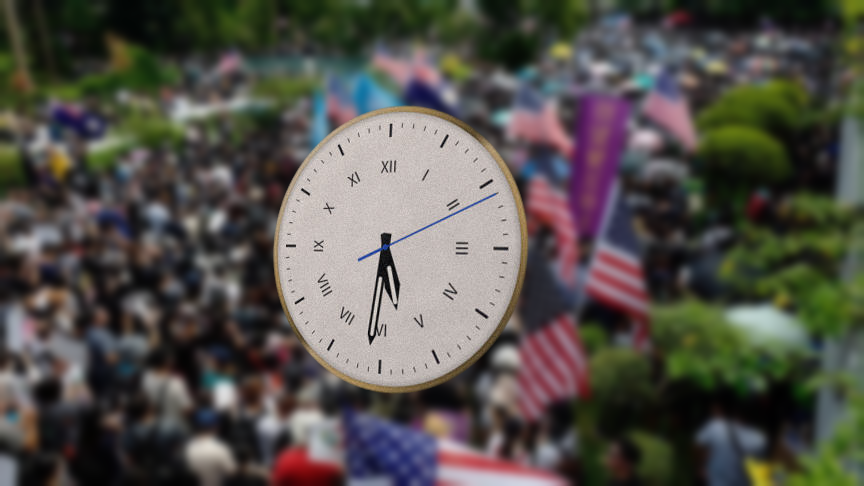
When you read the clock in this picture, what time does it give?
5:31:11
